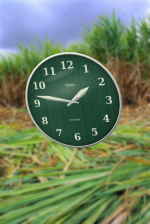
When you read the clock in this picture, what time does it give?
1:47
